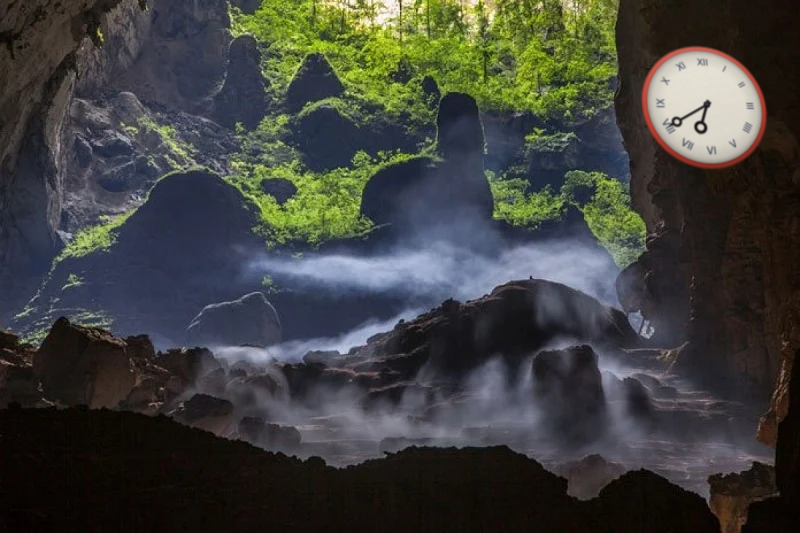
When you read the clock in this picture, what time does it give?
6:40
